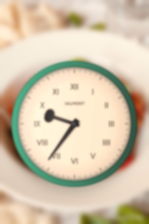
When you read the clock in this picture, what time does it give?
9:36
